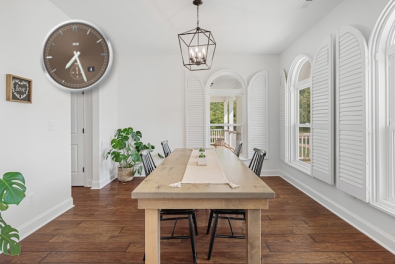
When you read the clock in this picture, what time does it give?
7:27
